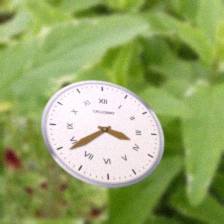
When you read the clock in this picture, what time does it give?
3:39
